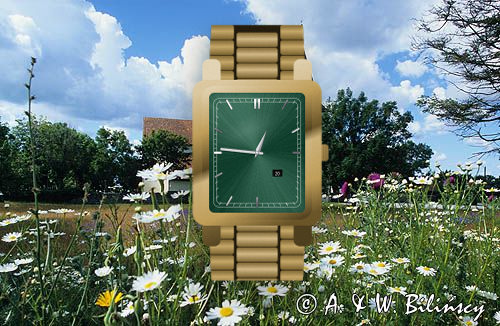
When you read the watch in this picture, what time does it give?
12:46
